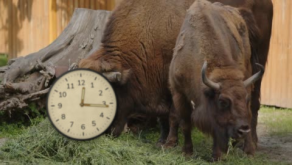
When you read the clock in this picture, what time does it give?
12:16
